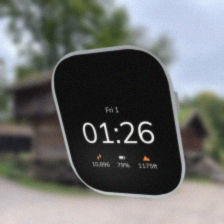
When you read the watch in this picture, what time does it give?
1:26
